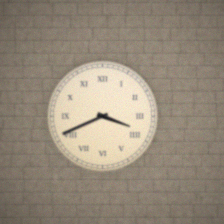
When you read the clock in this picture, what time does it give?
3:41
